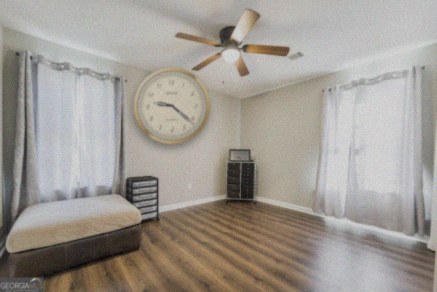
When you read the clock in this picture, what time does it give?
9:22
